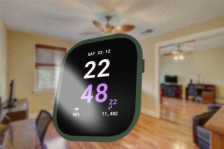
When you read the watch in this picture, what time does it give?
22:48
